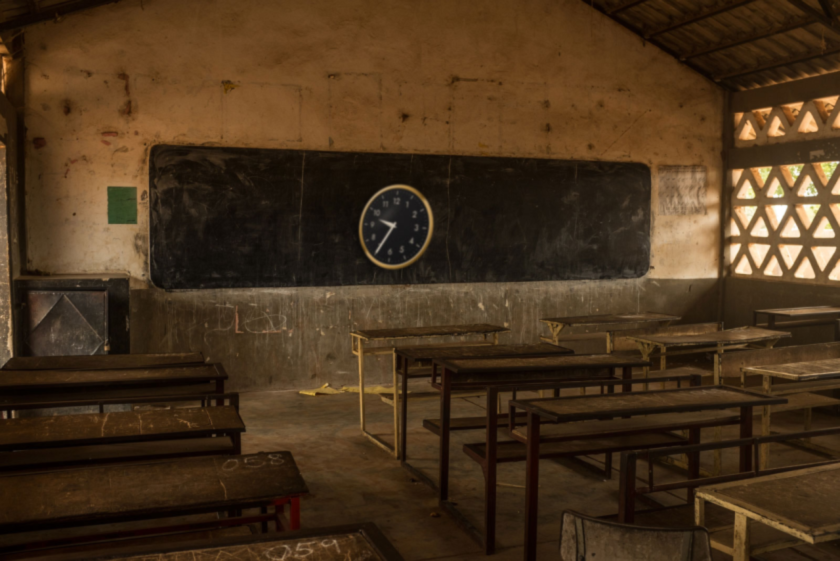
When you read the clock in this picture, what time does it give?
9:35
